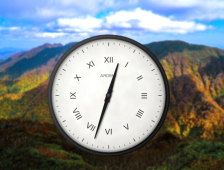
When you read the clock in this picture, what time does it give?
12:33
